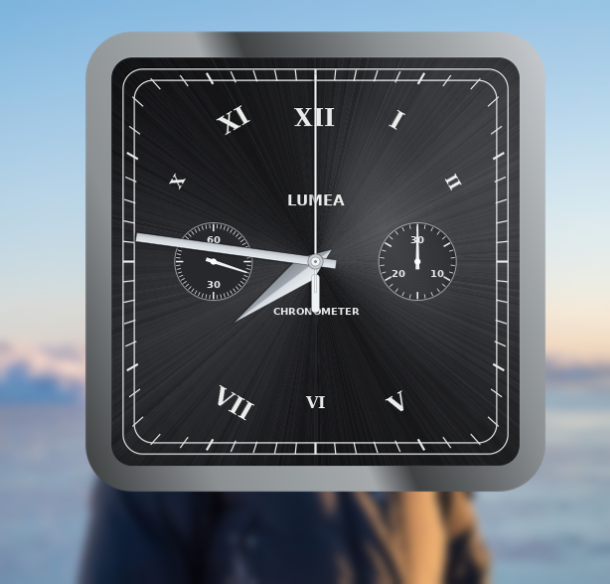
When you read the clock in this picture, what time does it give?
7:46:18
